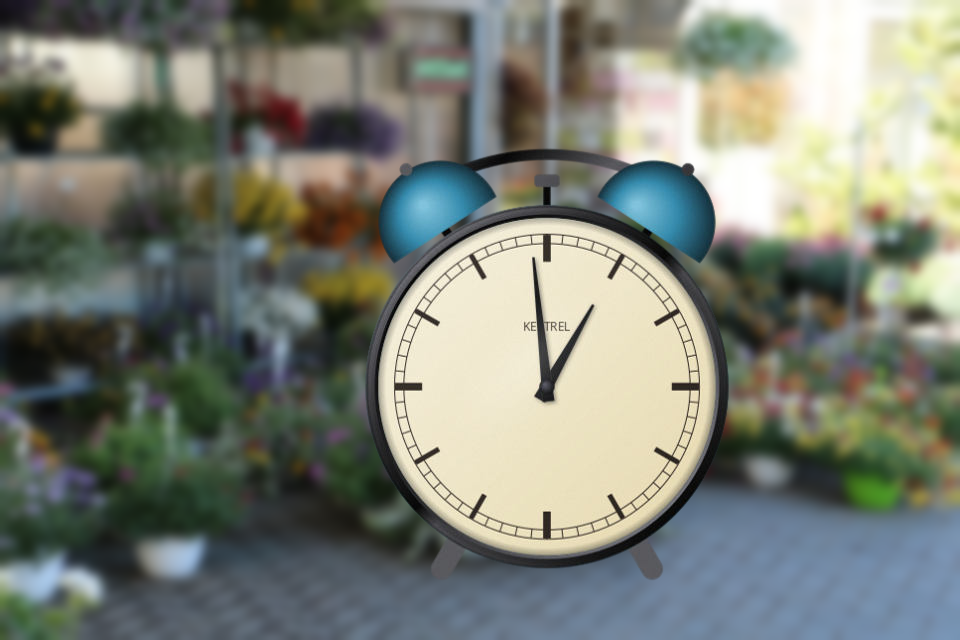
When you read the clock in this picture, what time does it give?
12:59
